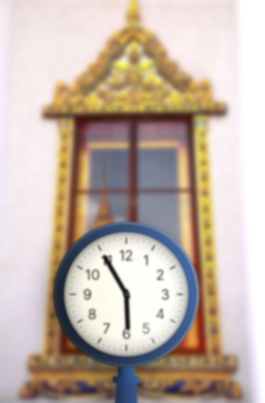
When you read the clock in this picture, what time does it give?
5:55
